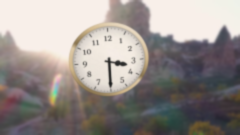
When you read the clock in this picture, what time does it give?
3:30
